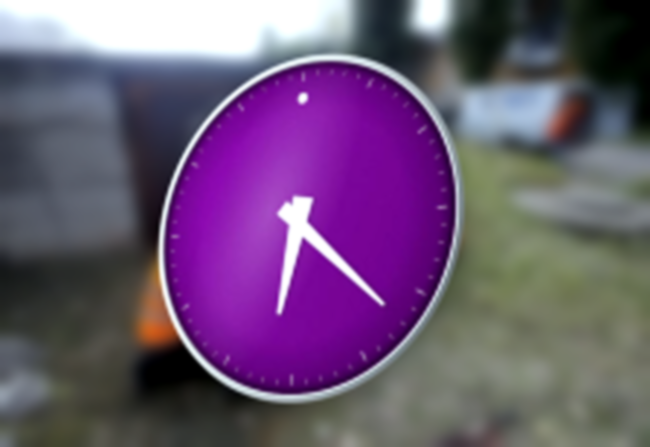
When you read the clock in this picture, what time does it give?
6:22
